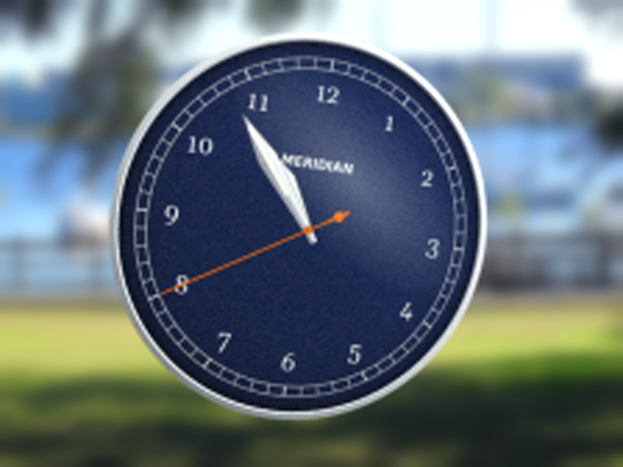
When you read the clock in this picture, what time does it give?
10:53:40
